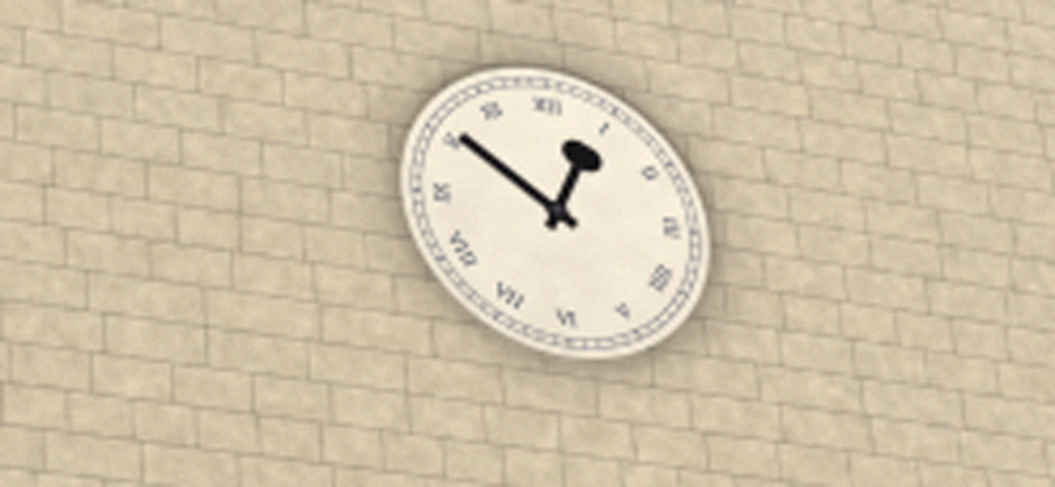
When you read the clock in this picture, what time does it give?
12:51
